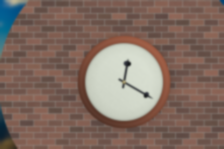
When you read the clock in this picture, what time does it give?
12:20
